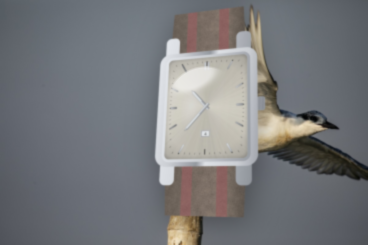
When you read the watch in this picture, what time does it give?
10:37
